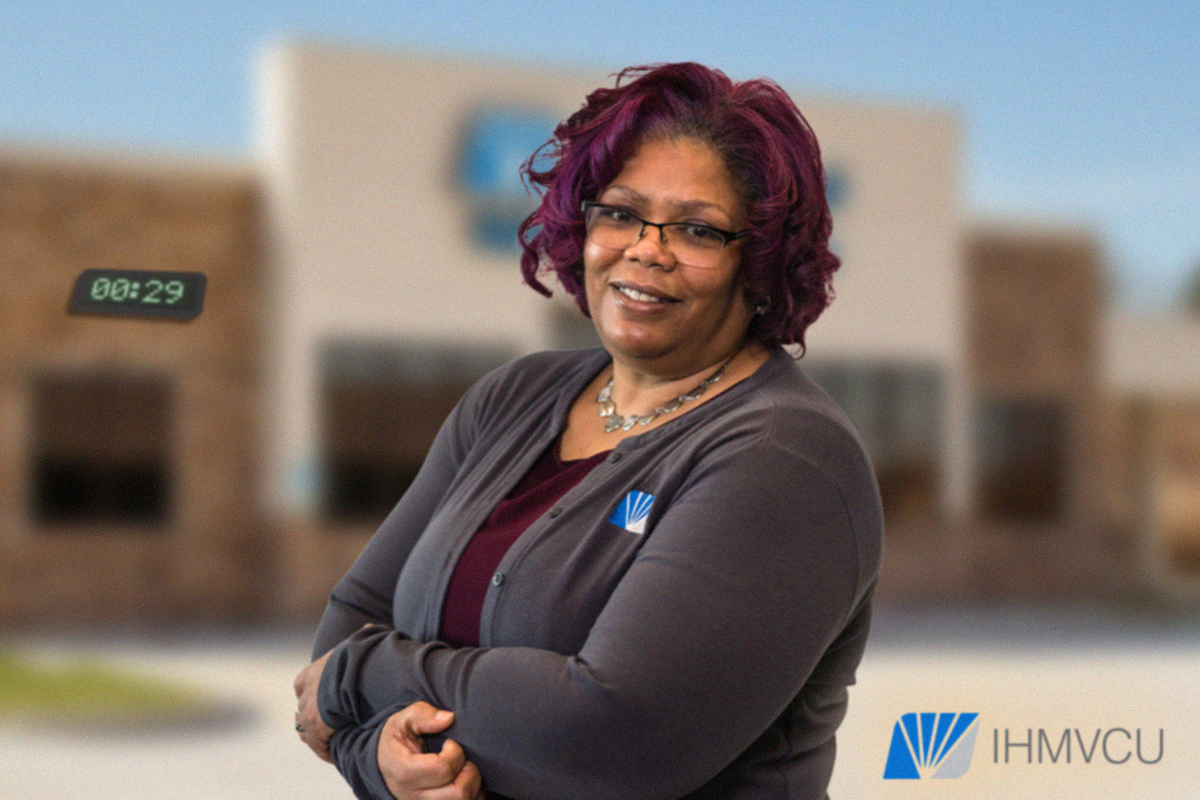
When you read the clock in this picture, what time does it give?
0:29
